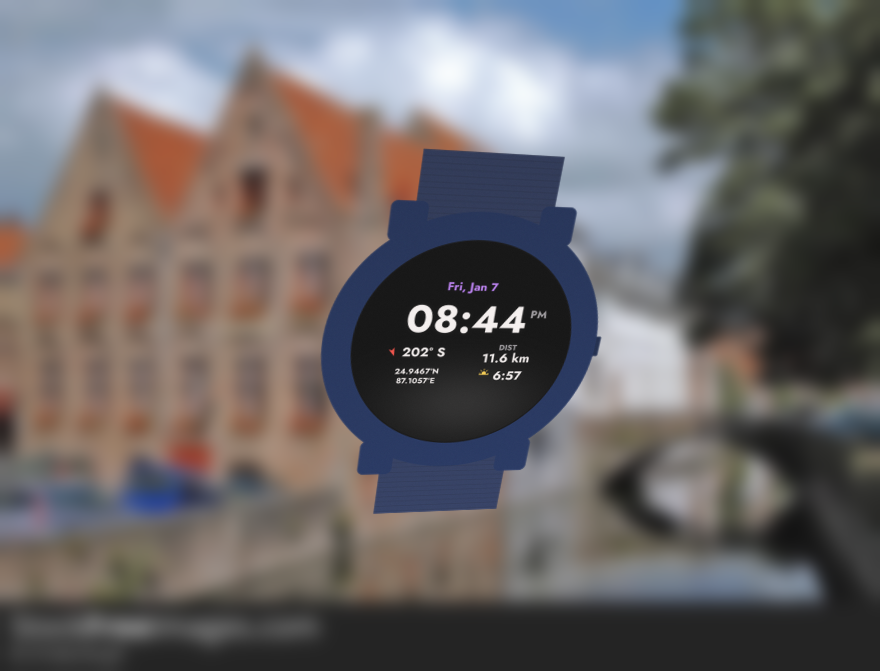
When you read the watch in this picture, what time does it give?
8:44
